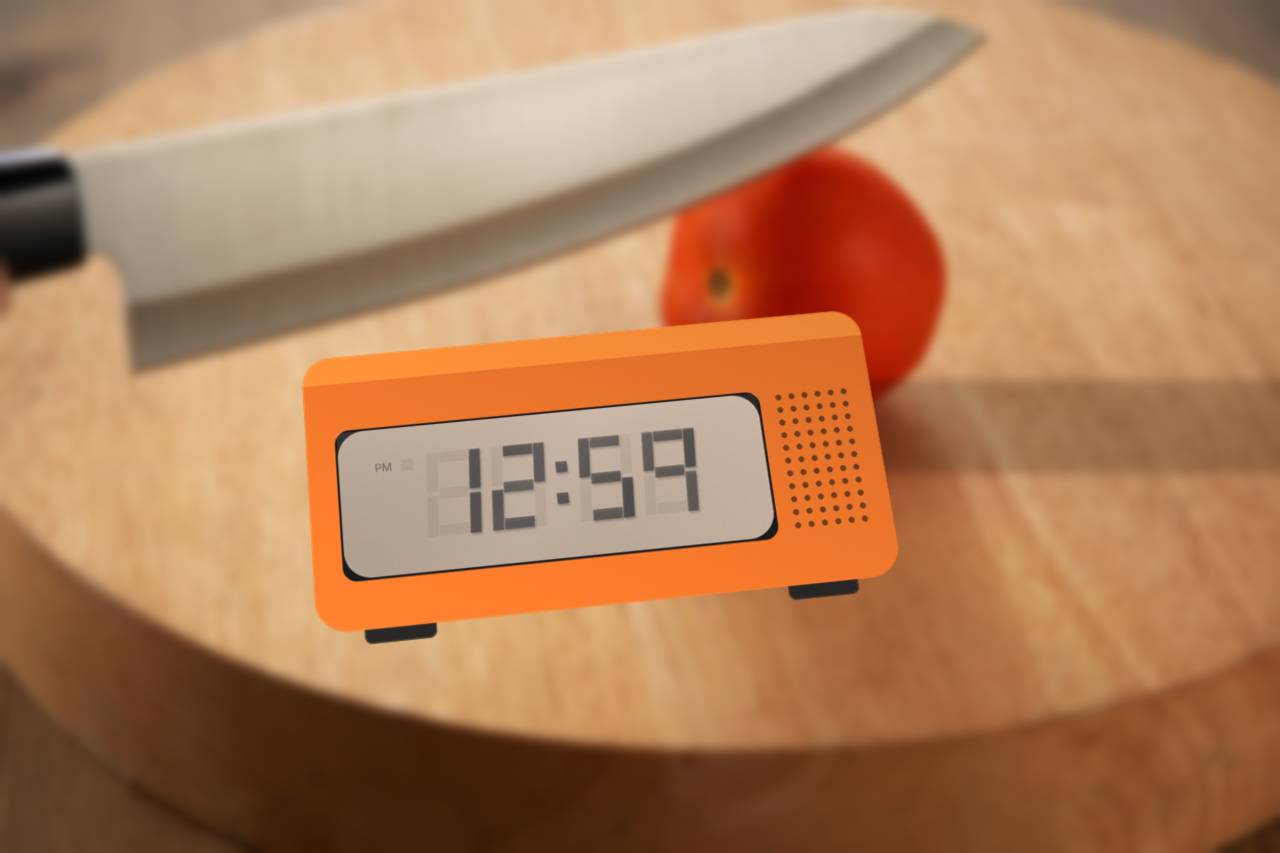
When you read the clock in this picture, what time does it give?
12:59
